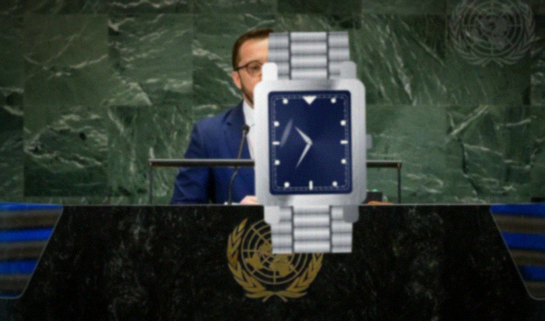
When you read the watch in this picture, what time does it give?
10:35
